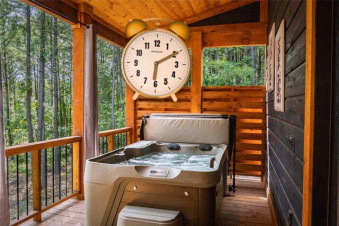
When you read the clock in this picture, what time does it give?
6:10
